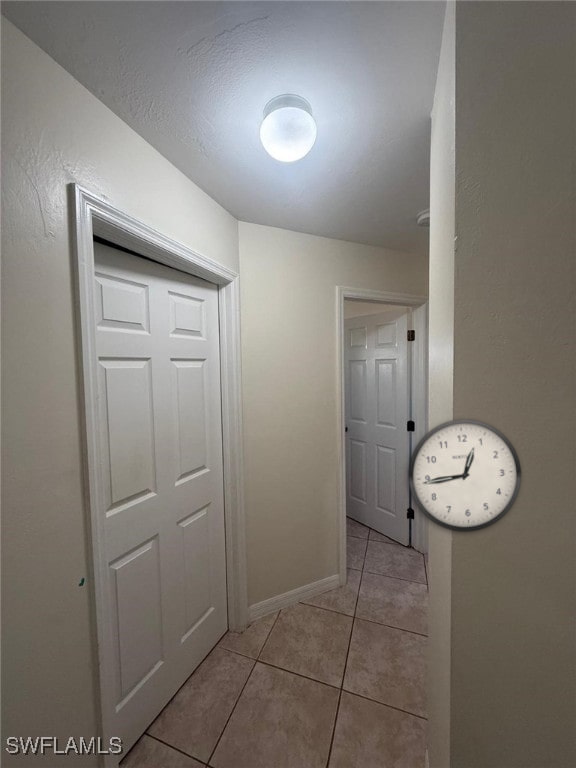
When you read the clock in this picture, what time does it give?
12:44
